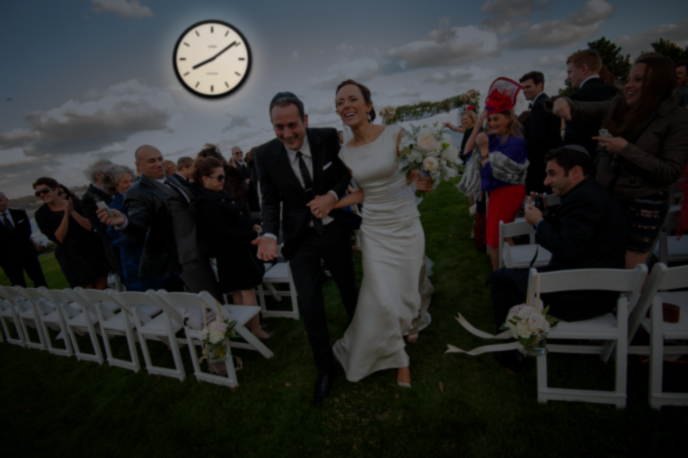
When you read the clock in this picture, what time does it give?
8:09
